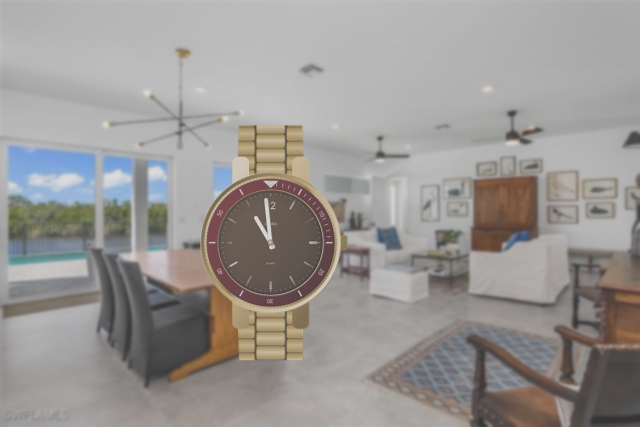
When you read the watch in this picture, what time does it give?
10:59
